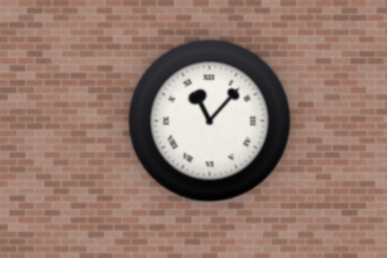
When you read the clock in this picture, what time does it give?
11:07
